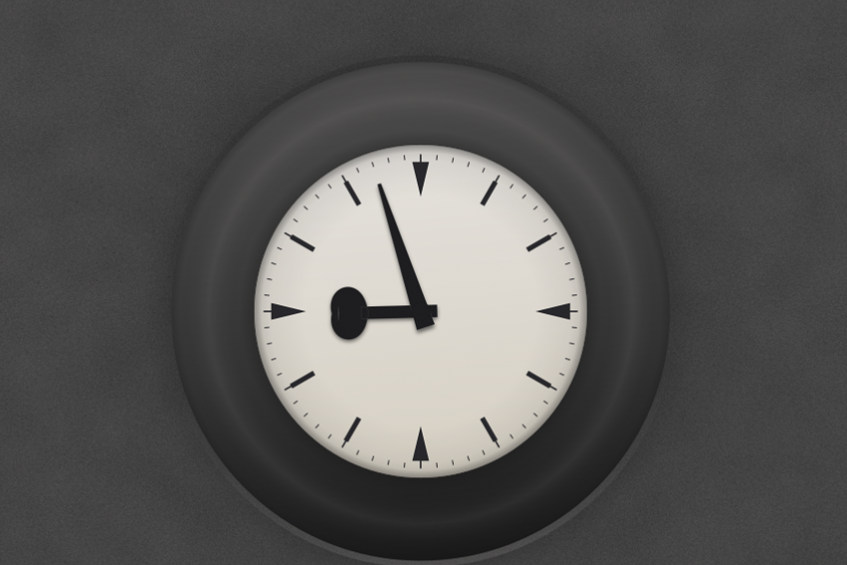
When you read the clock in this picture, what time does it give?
8:57
